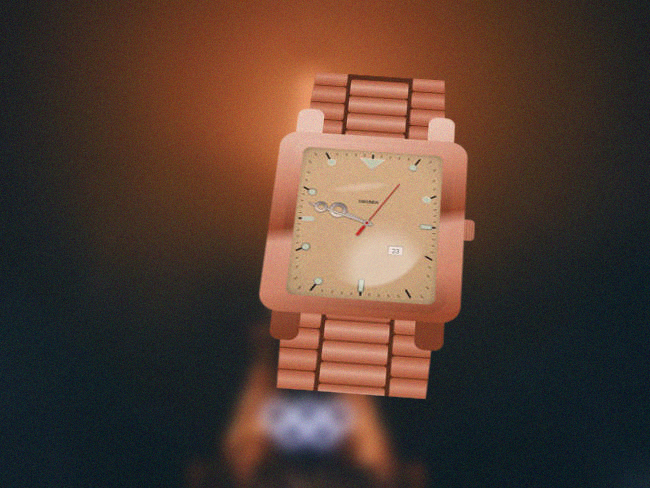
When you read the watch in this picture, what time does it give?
9:48:05
